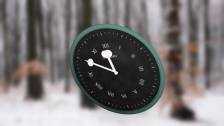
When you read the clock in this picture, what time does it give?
11:50
